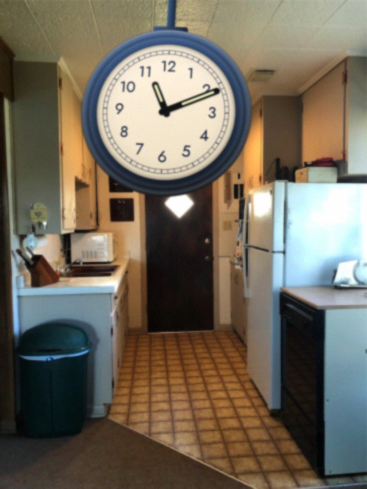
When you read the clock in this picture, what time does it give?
11:11
